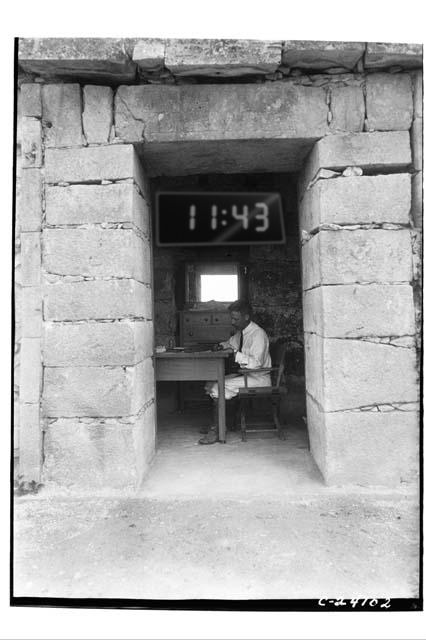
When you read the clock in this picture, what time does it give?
11:43
